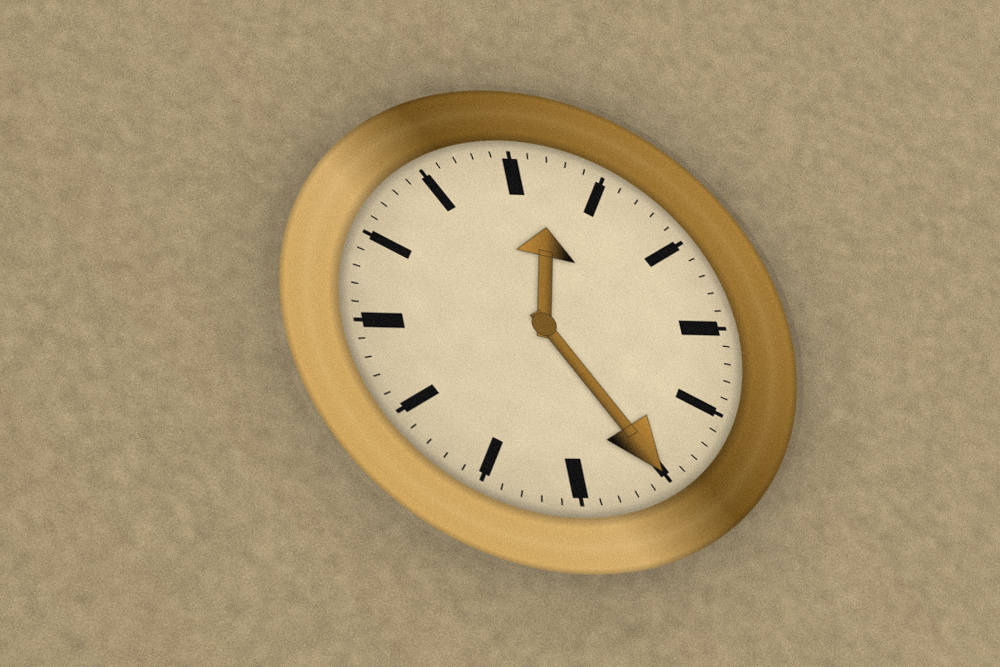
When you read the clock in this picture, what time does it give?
12:25
